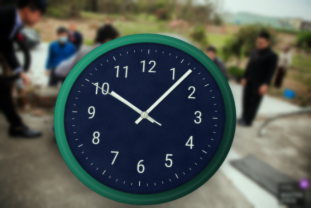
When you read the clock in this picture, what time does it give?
10:06:50
